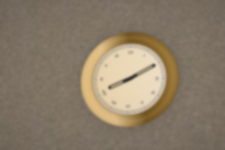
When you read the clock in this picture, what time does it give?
8:10
